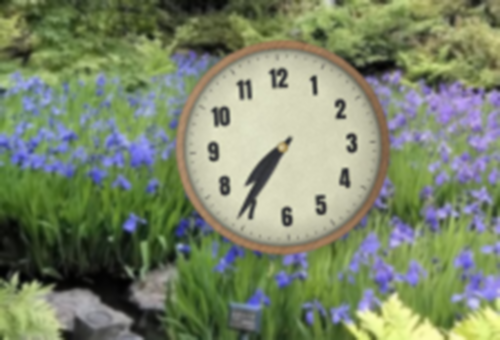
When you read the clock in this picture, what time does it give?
7:36
